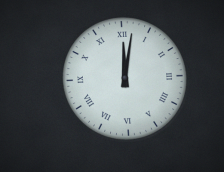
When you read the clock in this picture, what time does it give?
12:02
